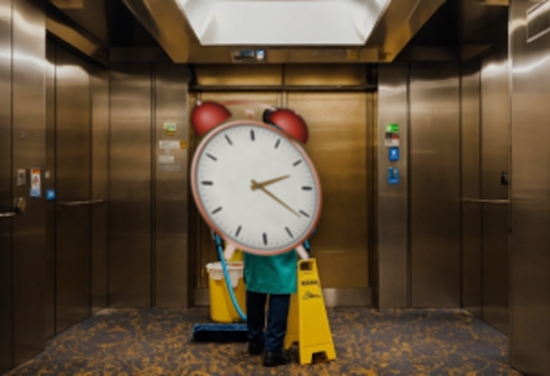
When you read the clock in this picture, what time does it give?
2:21
